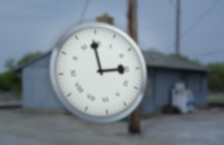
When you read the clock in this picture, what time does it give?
2:59
